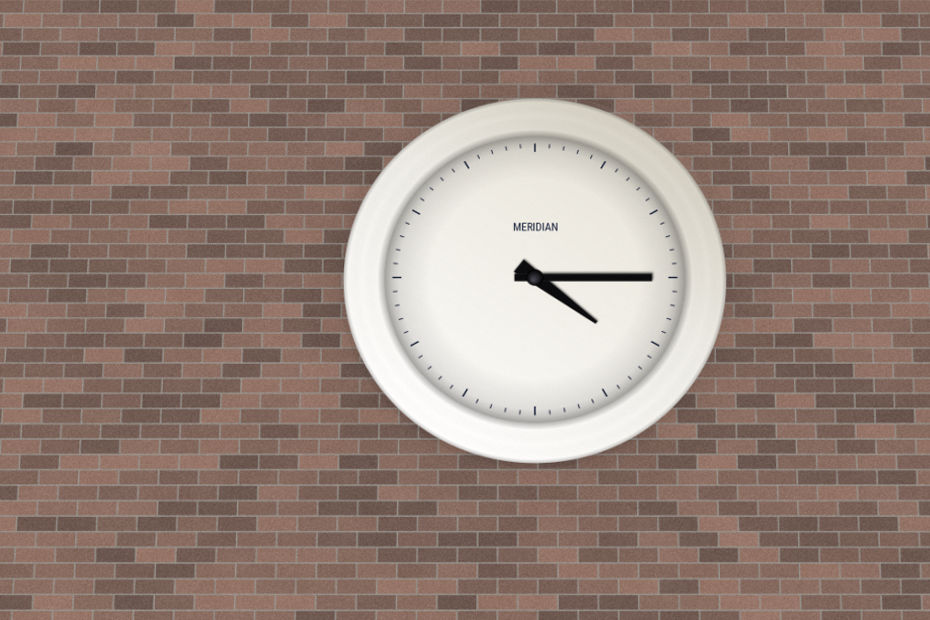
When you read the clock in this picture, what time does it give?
4:15
